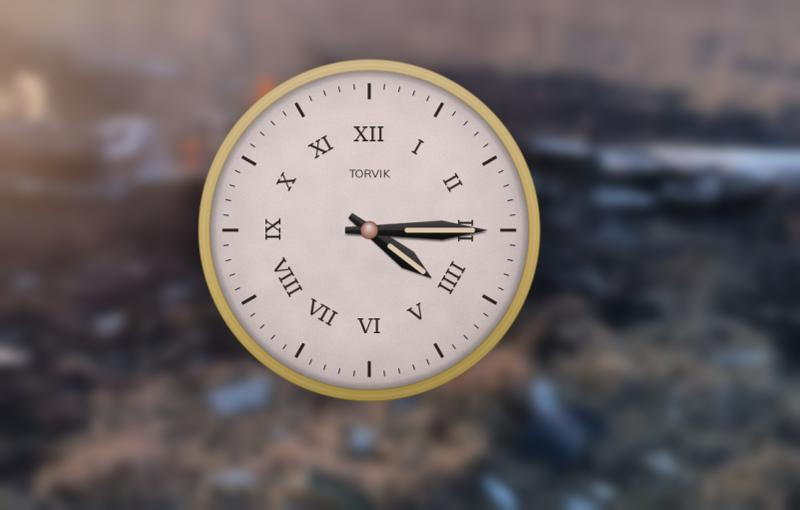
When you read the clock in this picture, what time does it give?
4:15
